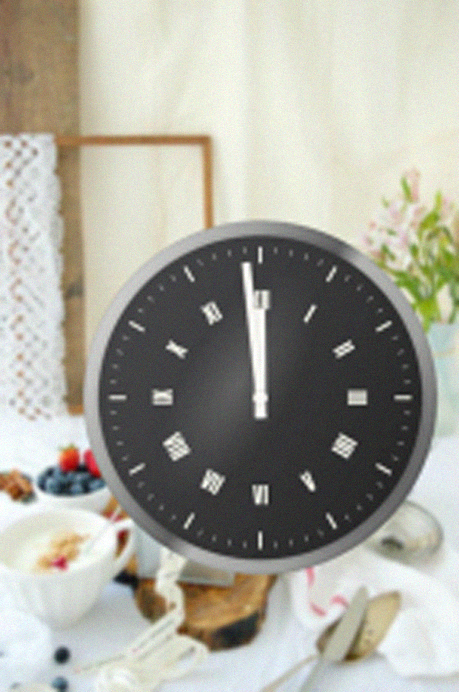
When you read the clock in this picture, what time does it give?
11:59
